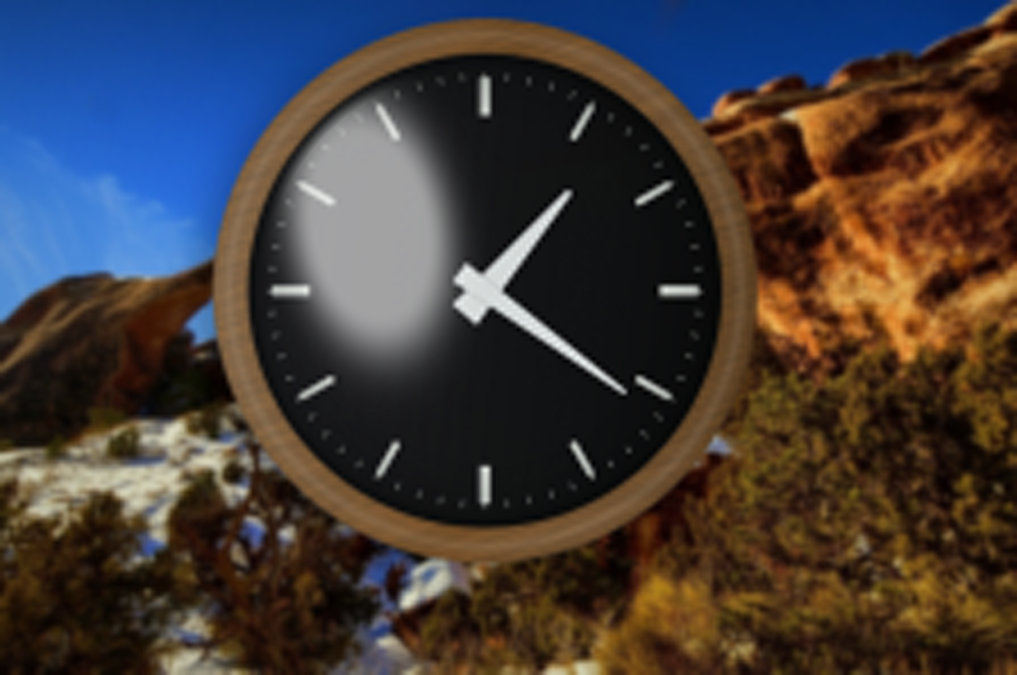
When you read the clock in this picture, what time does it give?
1:21
